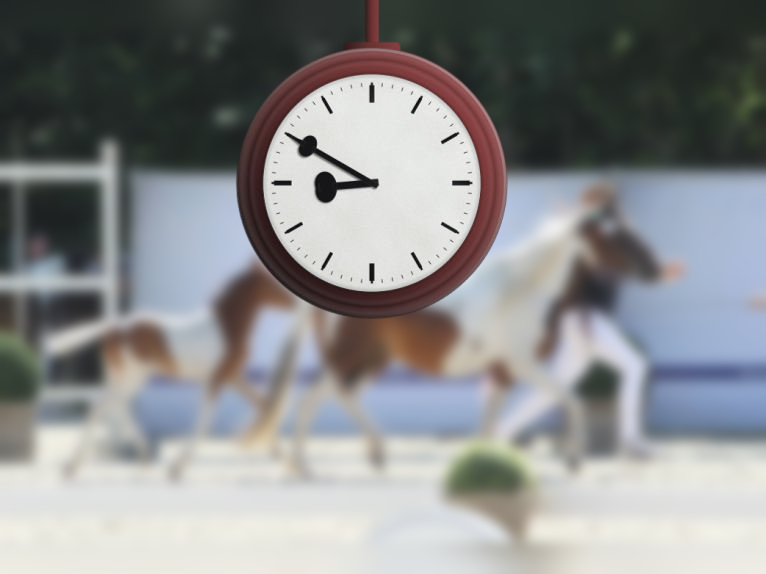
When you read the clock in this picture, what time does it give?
8:50
